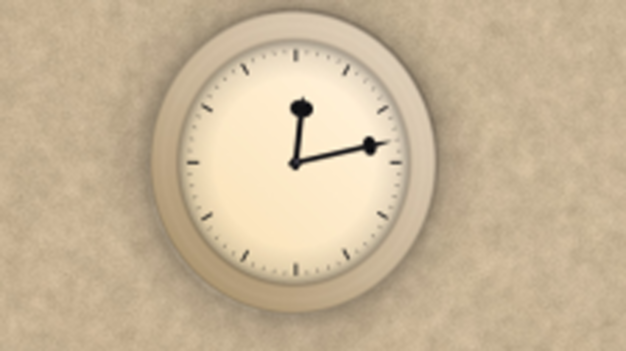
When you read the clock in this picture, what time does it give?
12:13
